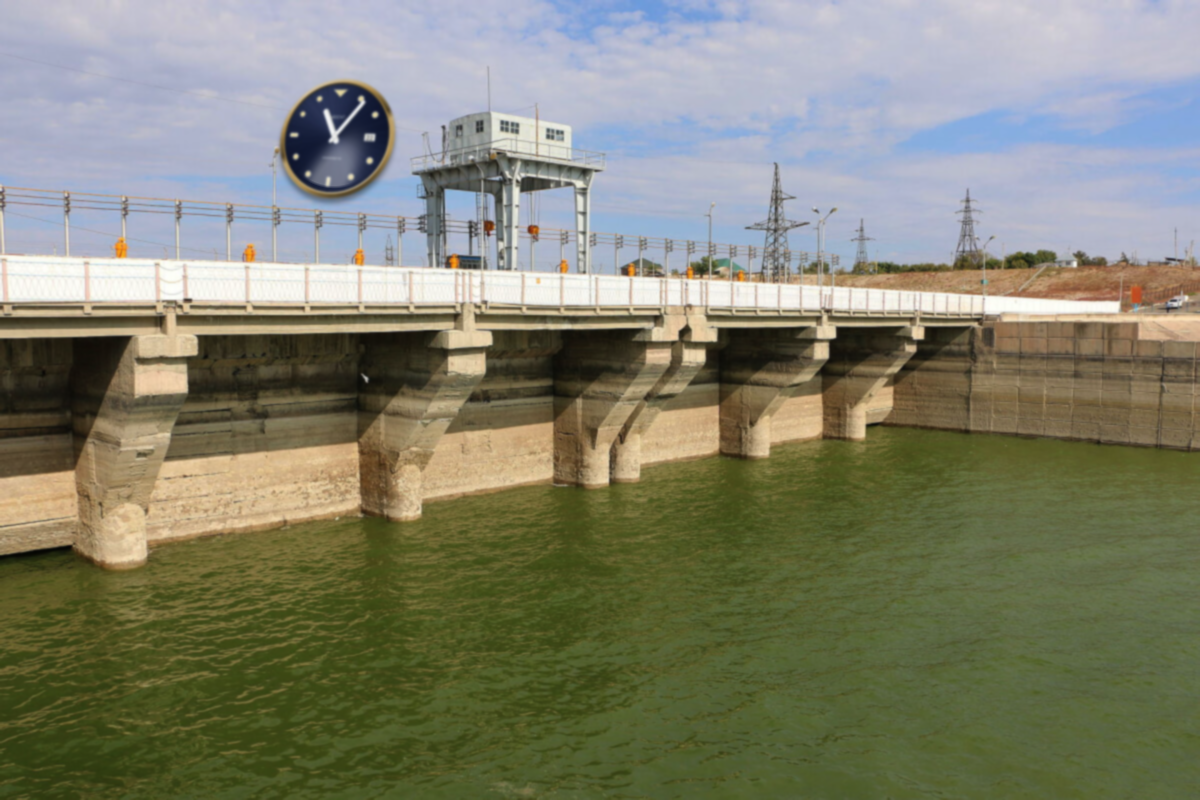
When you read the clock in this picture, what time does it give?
11:06
